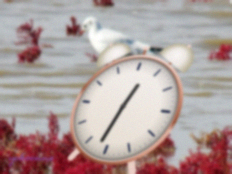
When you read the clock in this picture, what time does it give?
12:32
